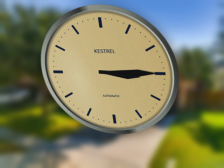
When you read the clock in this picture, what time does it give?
3:15
